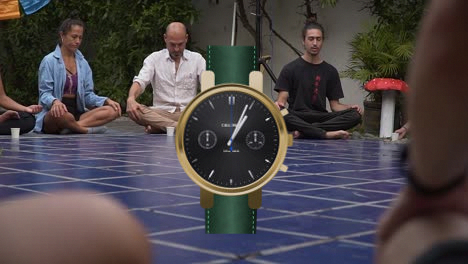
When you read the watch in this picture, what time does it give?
1:04
